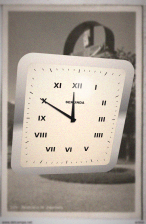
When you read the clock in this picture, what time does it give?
11:50
